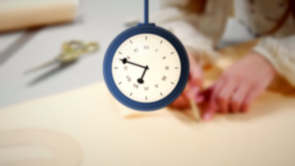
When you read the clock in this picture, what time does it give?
6:48
